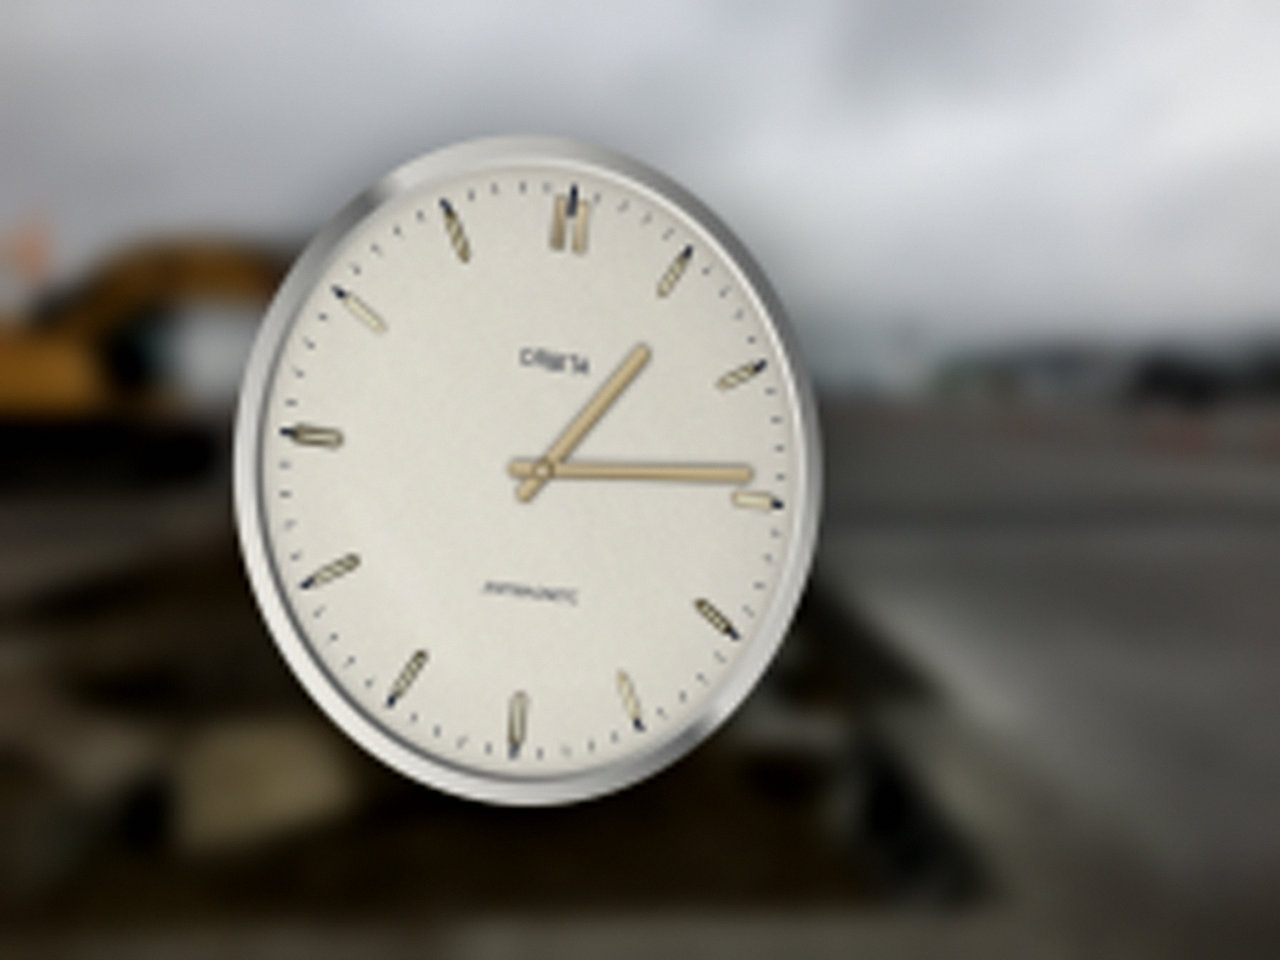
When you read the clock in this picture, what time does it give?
1:14
